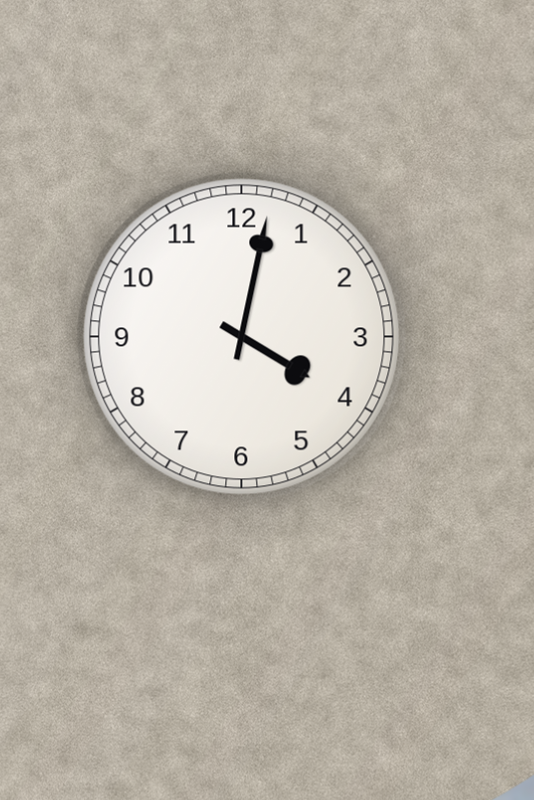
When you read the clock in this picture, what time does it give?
4:02
